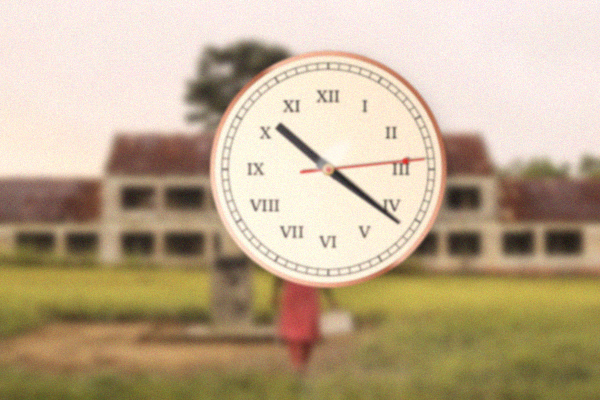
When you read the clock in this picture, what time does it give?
10:21:14
